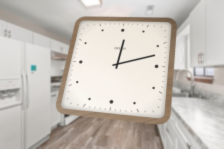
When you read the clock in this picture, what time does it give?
12:12
